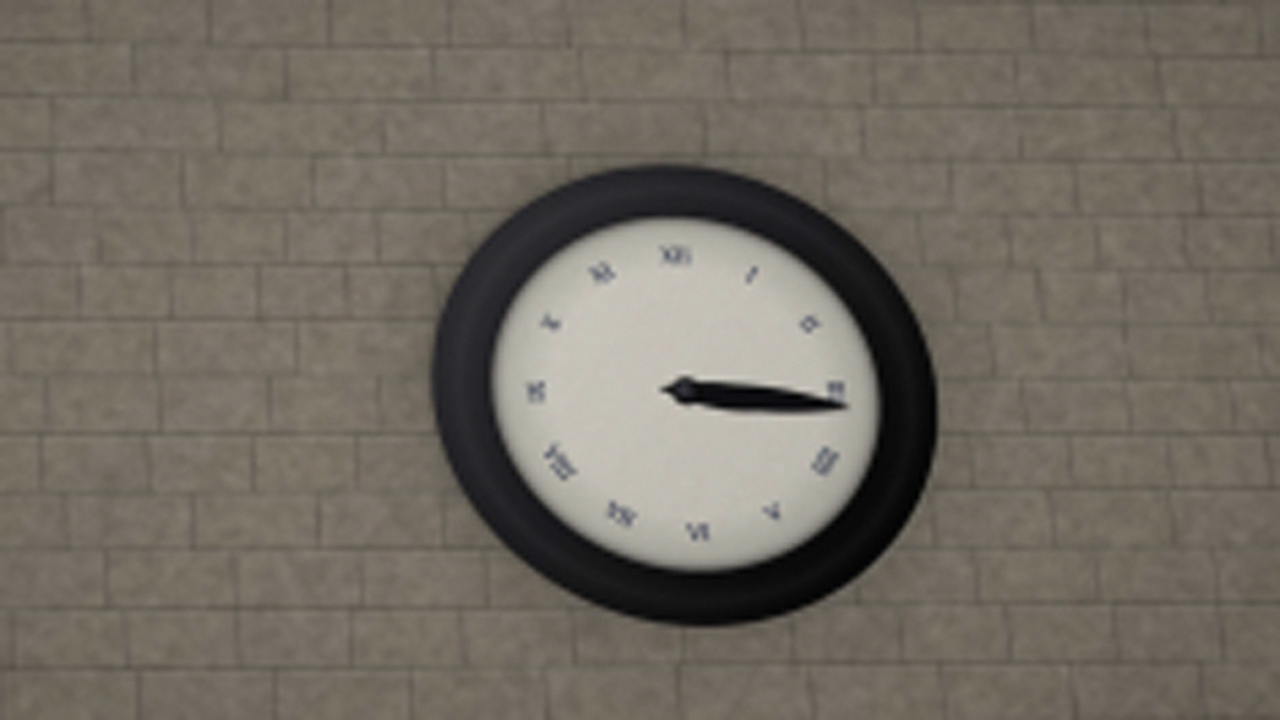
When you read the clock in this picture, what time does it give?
3:16
